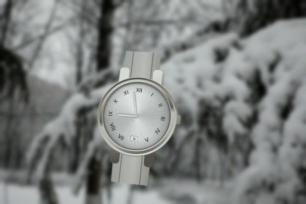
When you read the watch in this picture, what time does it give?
8:58
